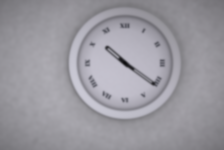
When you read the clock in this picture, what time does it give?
10:21
